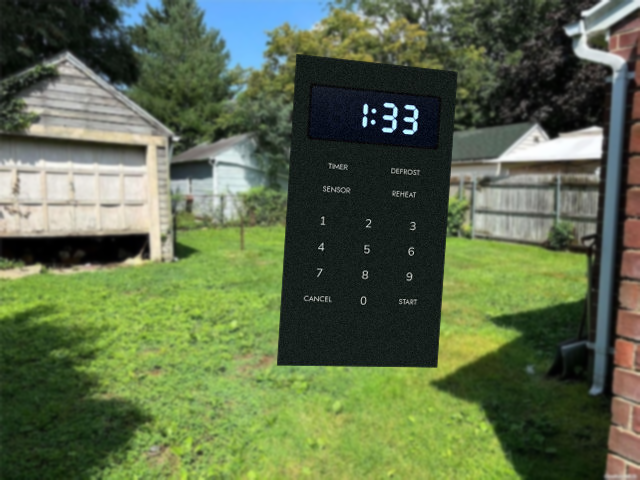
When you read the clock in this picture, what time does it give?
1:33
